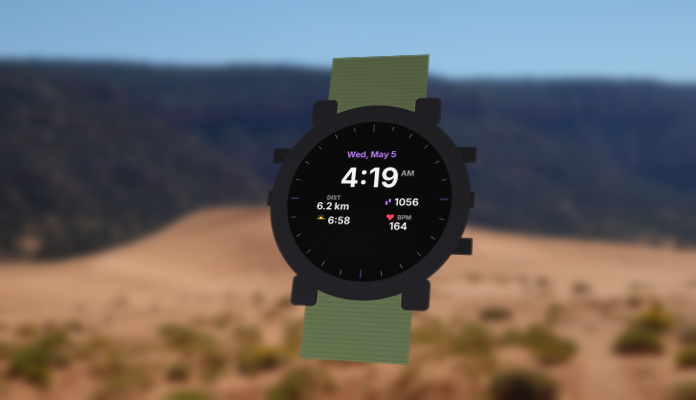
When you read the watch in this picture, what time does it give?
4:19
